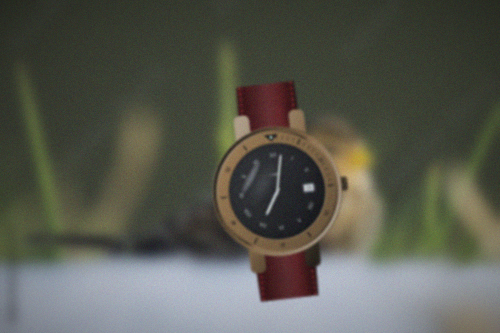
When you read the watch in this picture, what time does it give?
7:02
